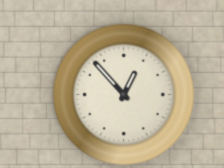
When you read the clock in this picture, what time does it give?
12:53
